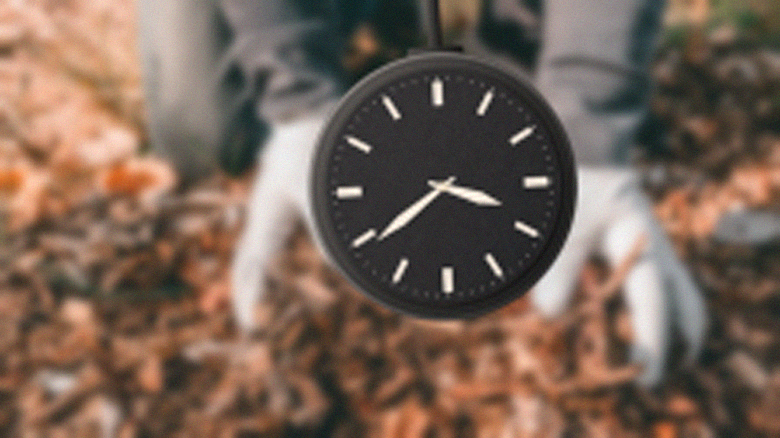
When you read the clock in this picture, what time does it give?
3:39
